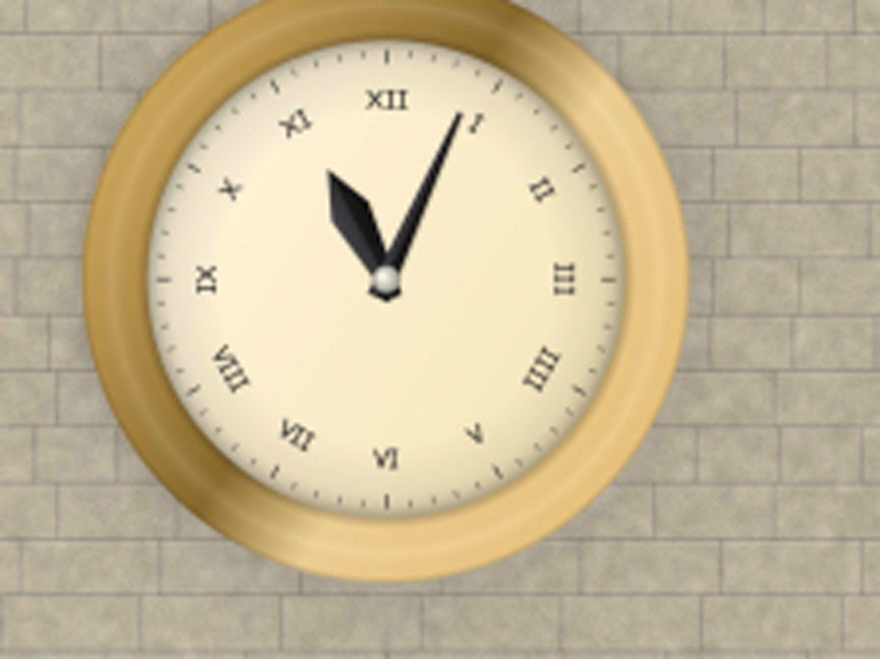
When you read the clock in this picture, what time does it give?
11:04
